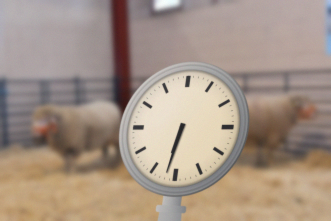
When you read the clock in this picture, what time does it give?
6:32
